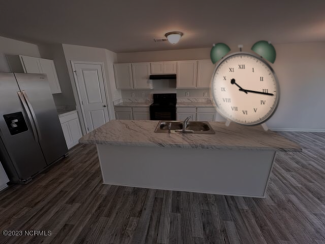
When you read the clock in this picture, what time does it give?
10:16
